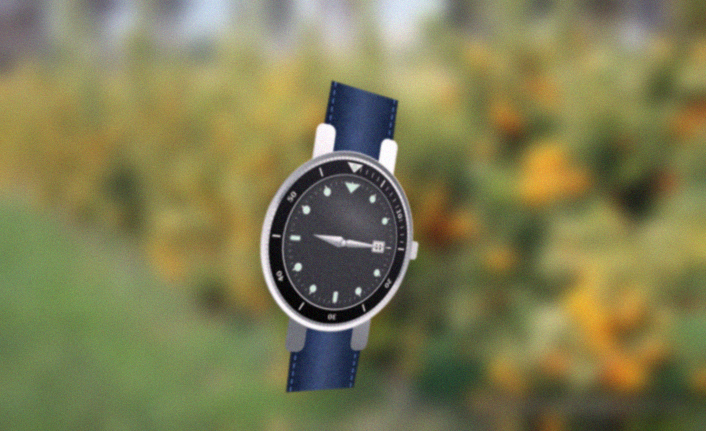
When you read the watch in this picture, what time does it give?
9:15
